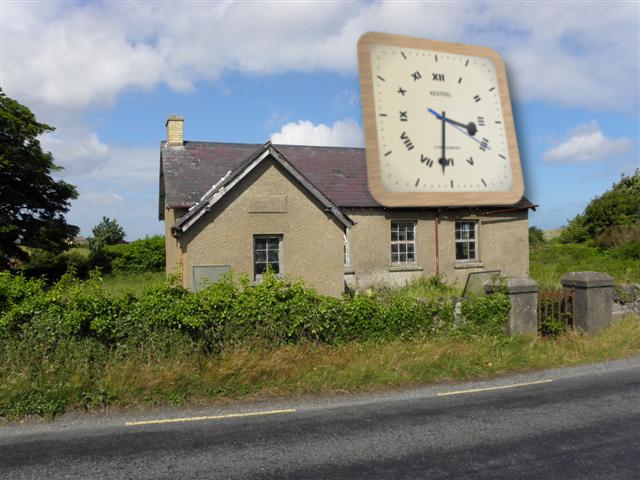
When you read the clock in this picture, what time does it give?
3:31:20
